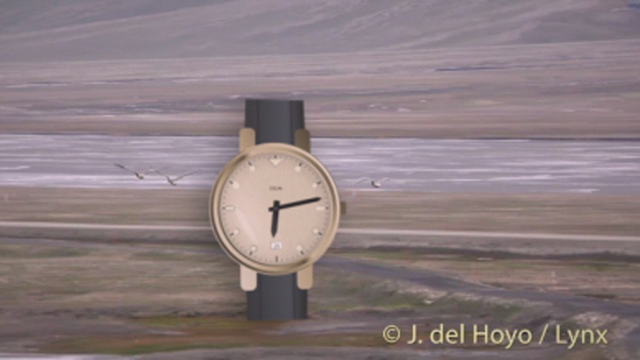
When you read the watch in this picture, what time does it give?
6:13
